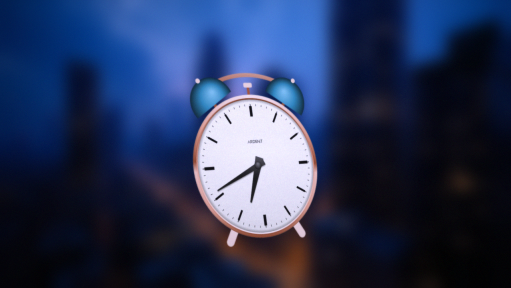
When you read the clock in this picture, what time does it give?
6:41
